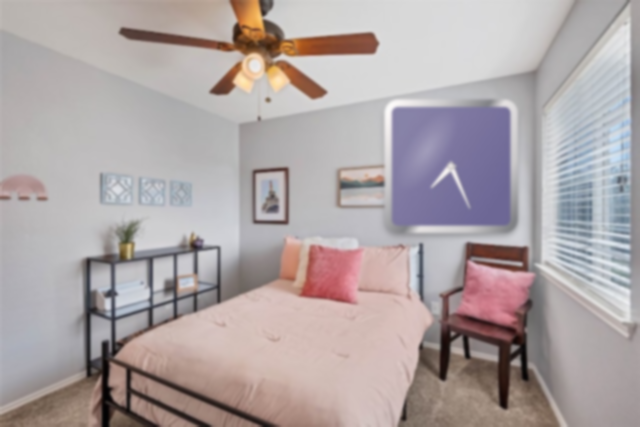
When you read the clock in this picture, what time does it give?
7:26
